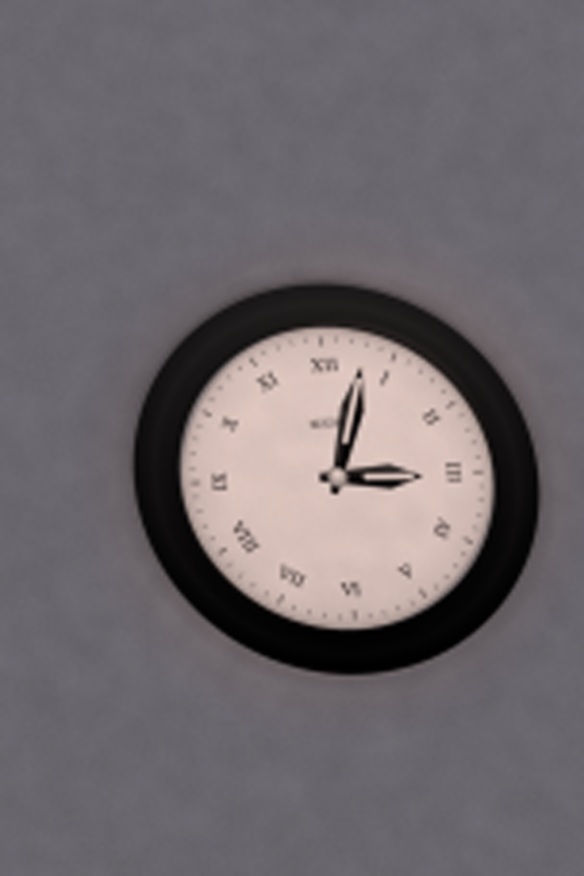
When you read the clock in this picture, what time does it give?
3:03
